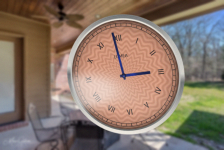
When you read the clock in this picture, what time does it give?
2:59
